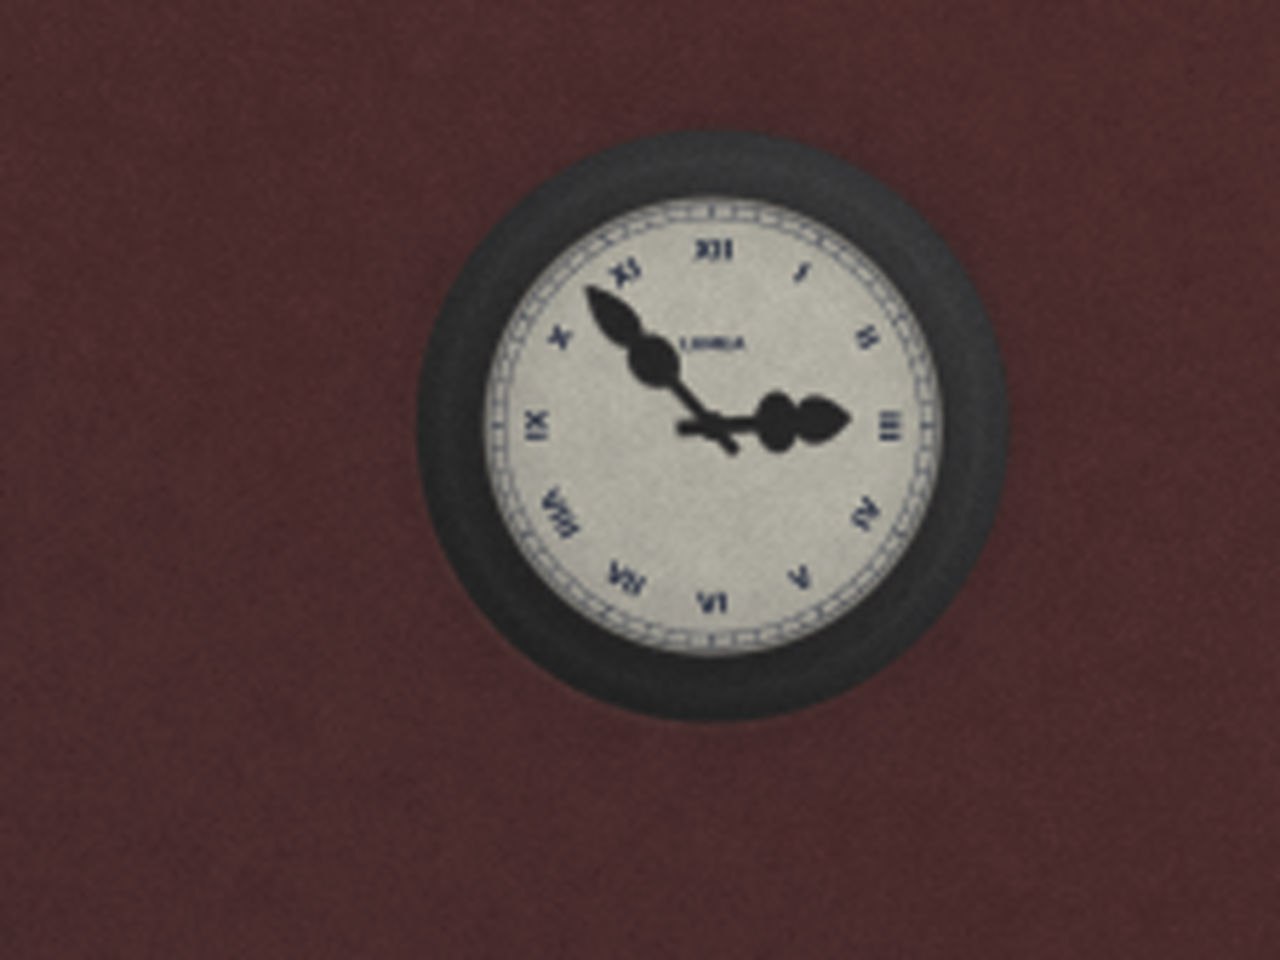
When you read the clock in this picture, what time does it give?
2:53
